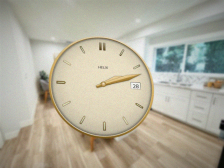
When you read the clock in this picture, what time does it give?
2:12
